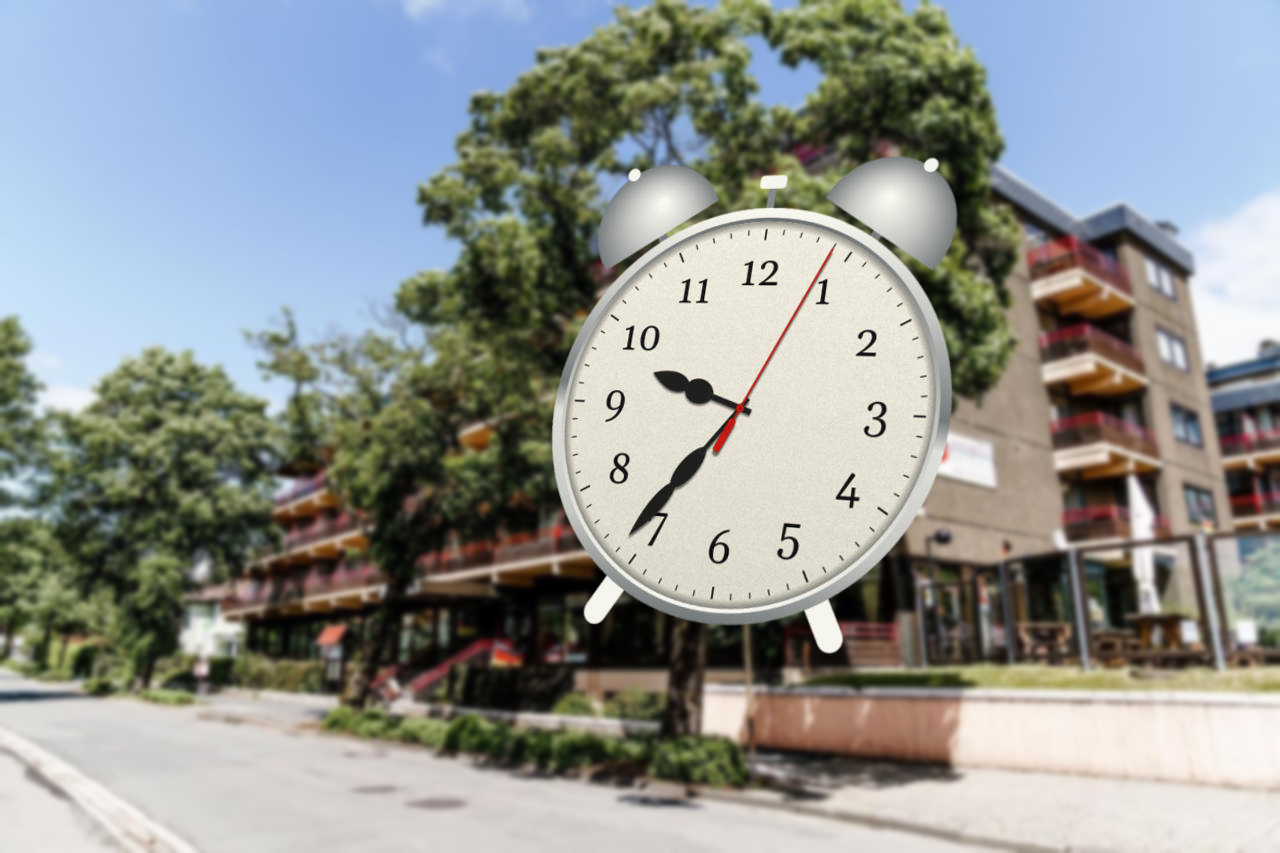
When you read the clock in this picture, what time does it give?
9:36:04
